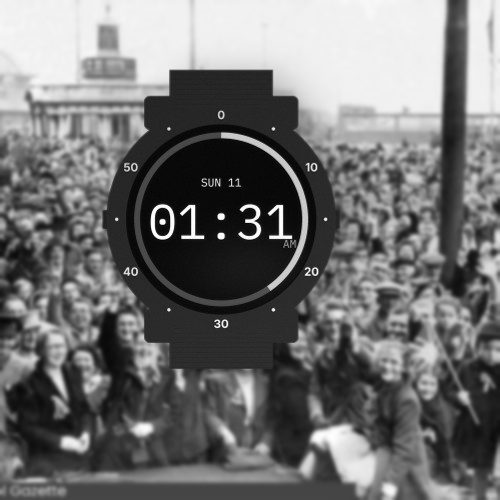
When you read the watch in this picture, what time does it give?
1:31
